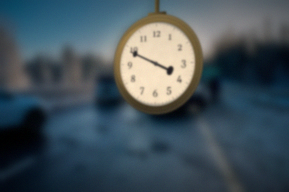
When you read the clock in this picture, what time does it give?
3:49
